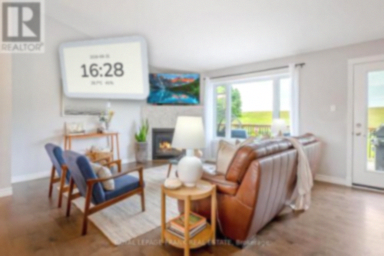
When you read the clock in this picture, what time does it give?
16:28
